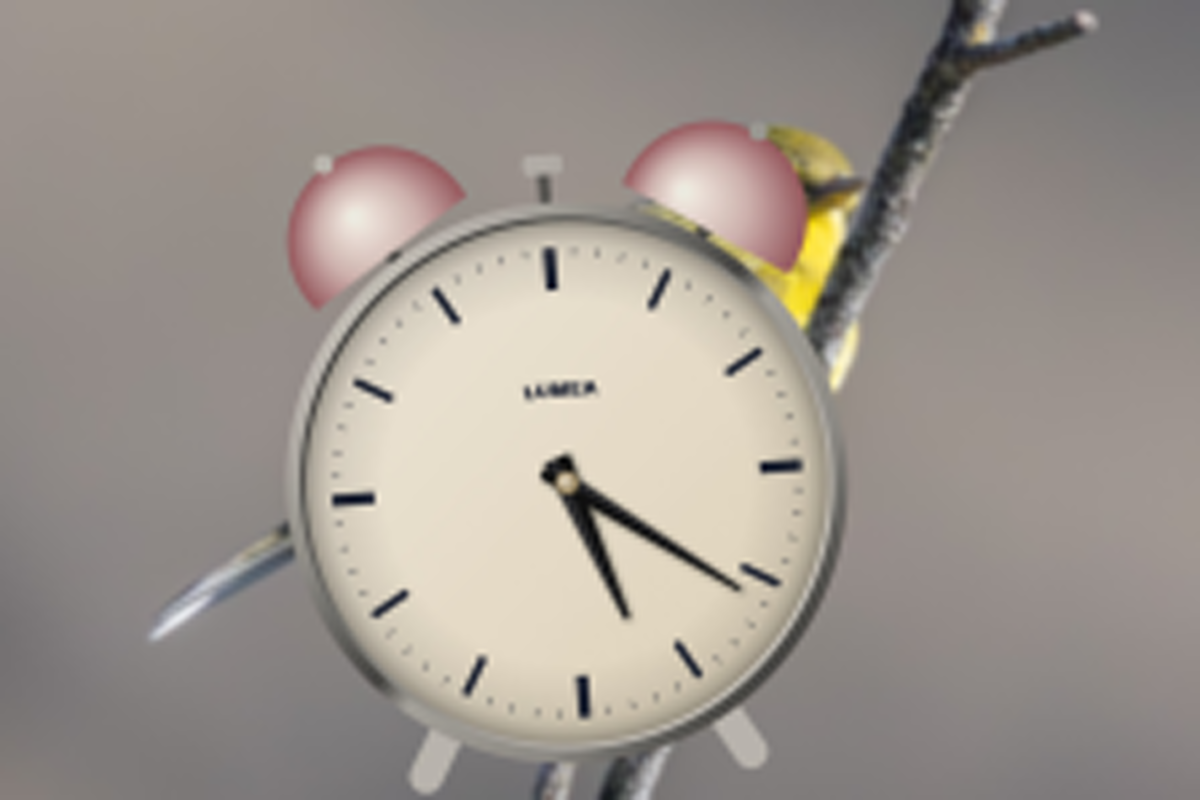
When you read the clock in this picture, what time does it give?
5:21
